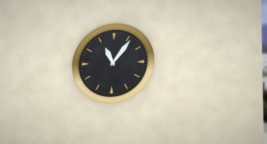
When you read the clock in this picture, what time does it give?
11:06
